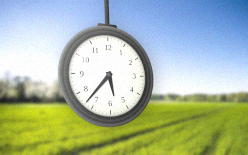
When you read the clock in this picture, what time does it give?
5:37
